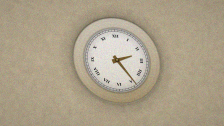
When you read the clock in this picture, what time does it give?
2:24
